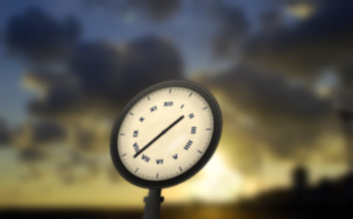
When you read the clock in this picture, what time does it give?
1:38
